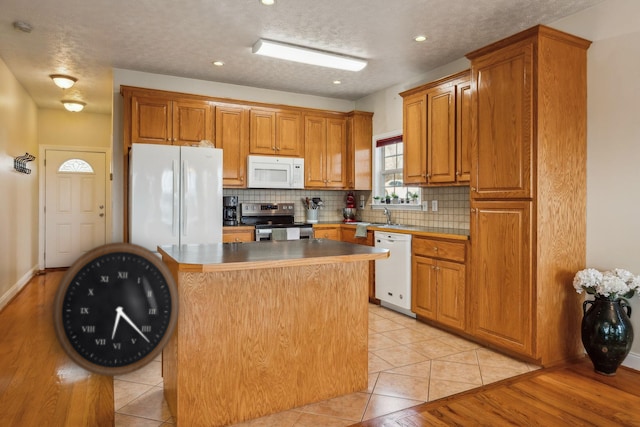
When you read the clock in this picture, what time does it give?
6:22
